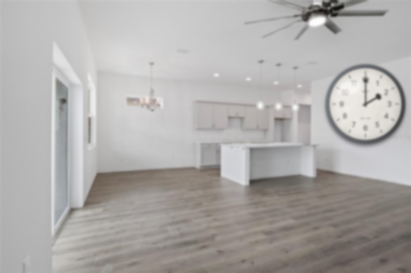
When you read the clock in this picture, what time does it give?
2:00
